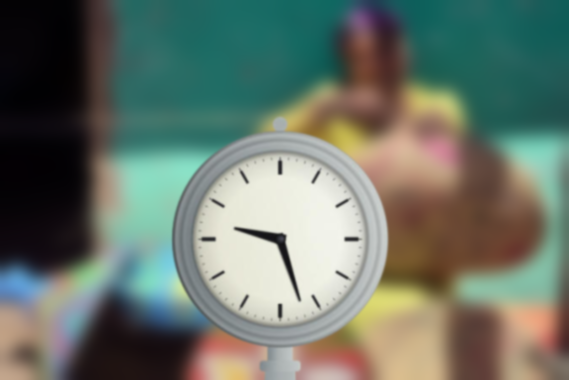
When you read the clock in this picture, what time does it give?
9:27
